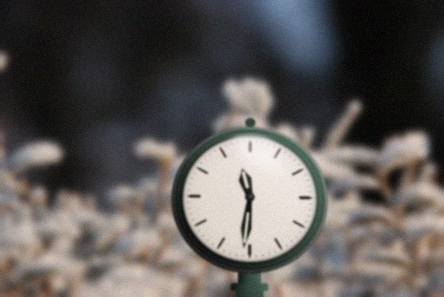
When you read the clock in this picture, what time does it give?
11:31
